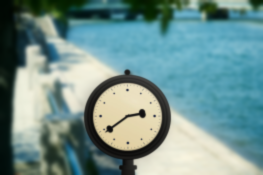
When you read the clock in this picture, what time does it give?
2:39
